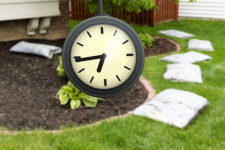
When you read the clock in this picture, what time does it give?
6:44
